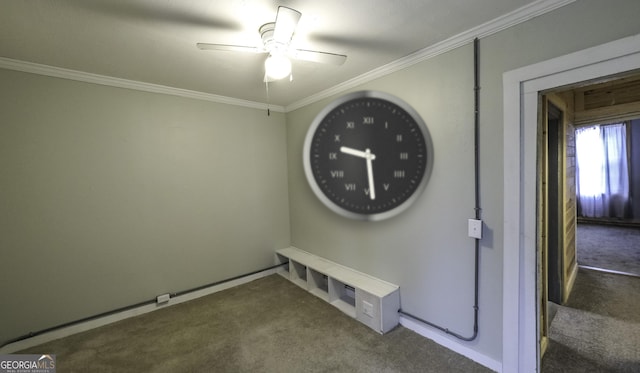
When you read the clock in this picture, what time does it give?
9:29
